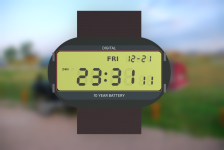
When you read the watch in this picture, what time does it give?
23:31:11
